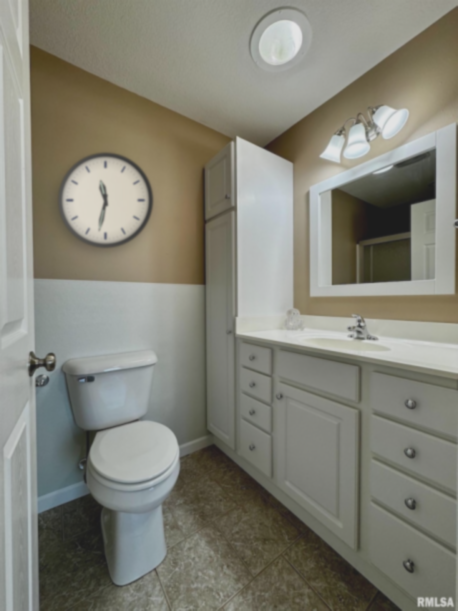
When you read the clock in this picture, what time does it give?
11:32
